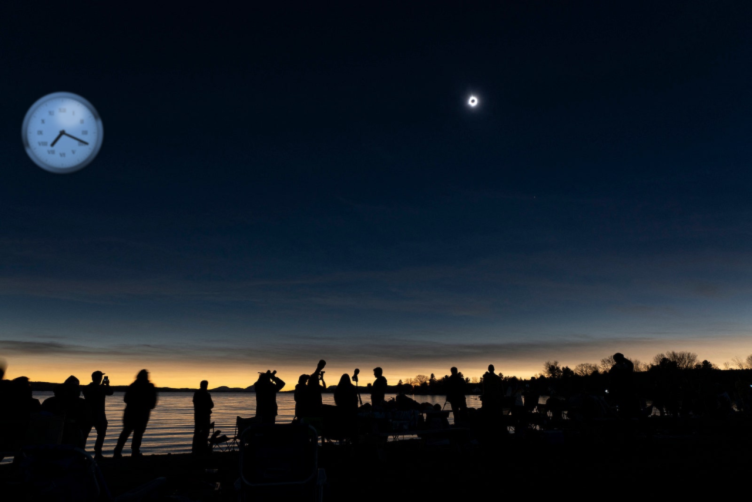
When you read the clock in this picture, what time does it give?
7:19
